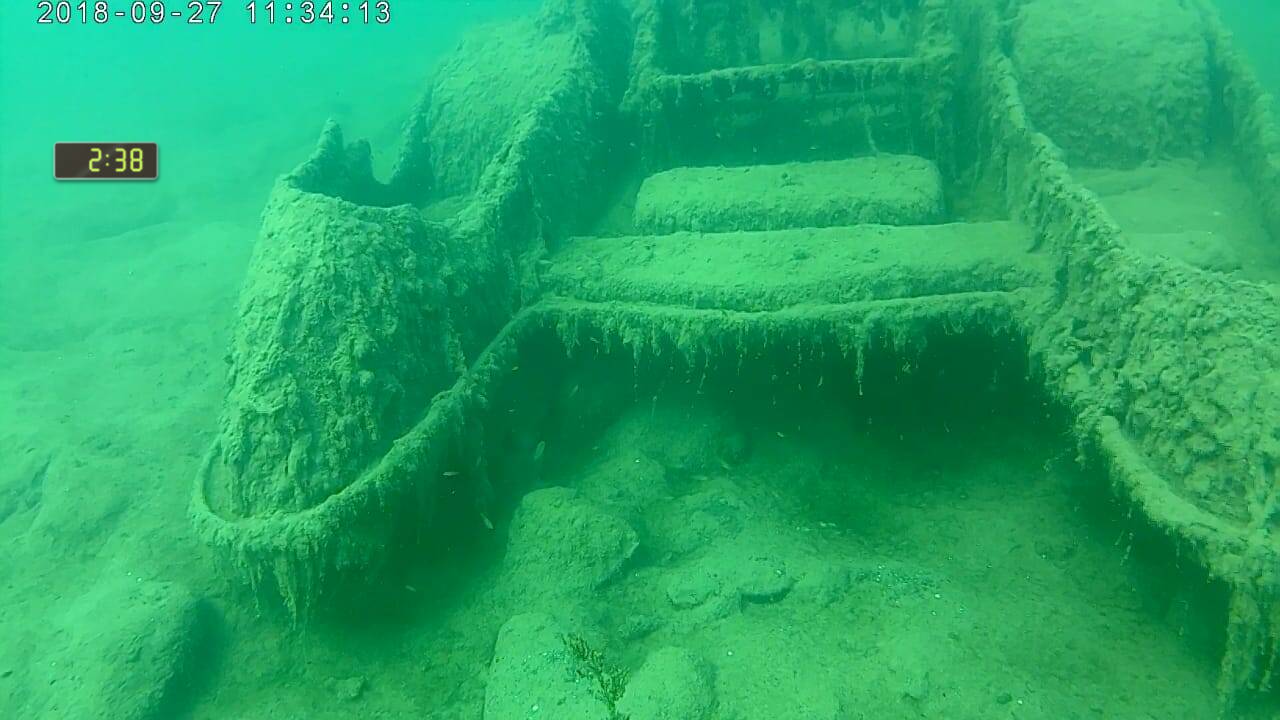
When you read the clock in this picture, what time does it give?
2:38
